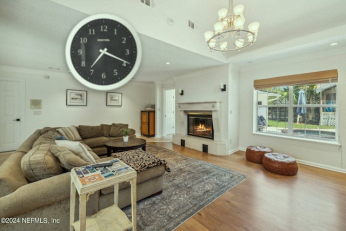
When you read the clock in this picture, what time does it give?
7:19
